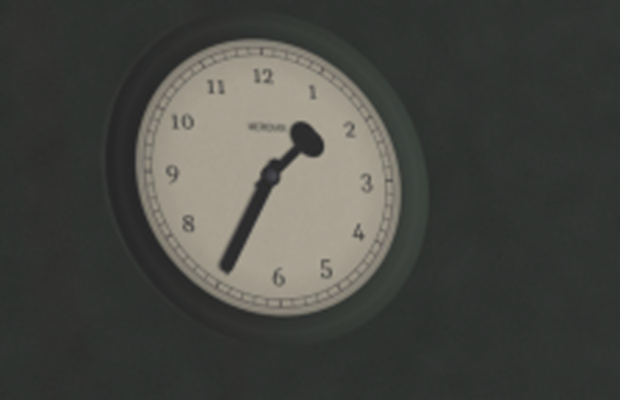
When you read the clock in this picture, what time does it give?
1:35
